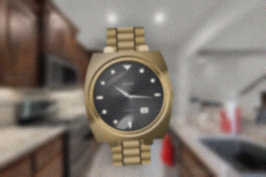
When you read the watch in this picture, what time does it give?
10:16
